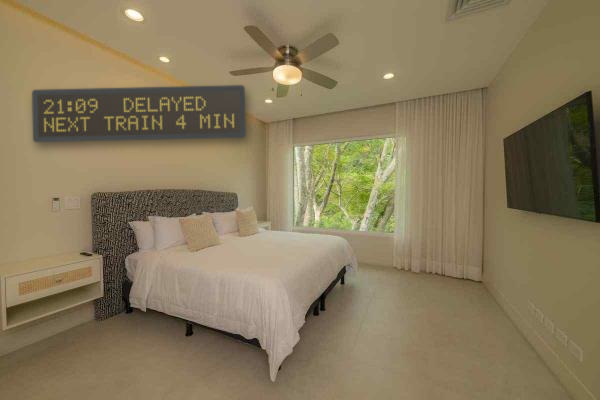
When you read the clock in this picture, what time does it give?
21:09
